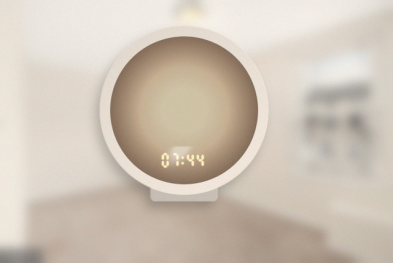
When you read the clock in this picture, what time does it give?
7:44
